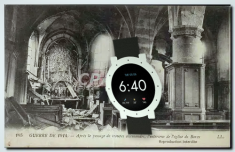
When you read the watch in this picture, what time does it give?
6:40
